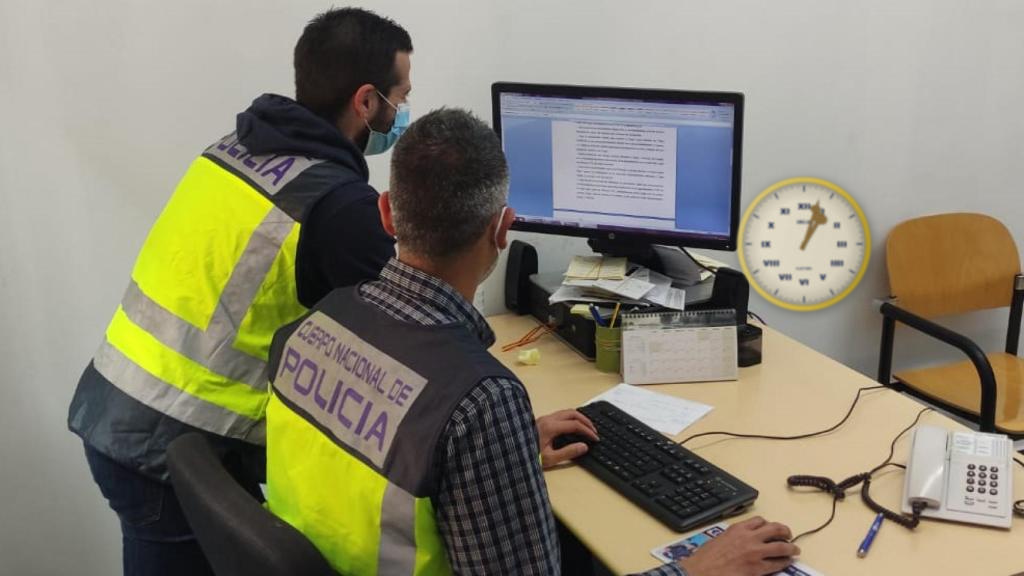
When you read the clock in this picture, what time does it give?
1:03
